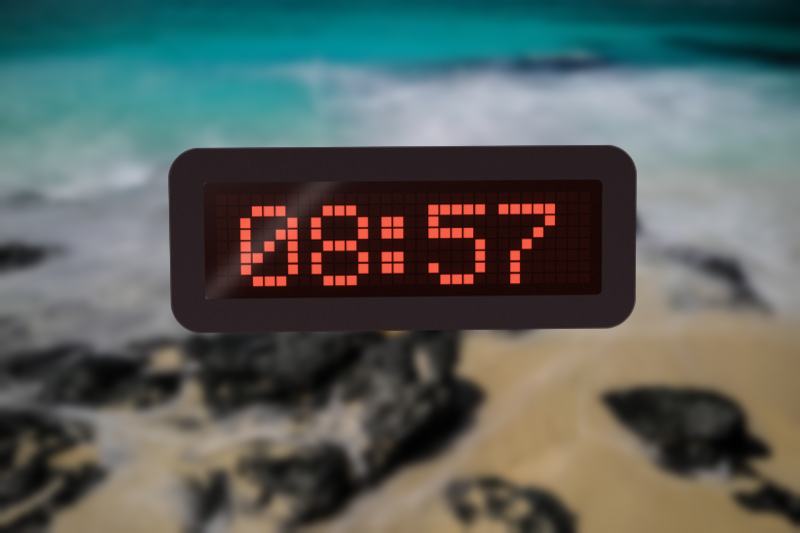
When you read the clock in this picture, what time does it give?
8:57
